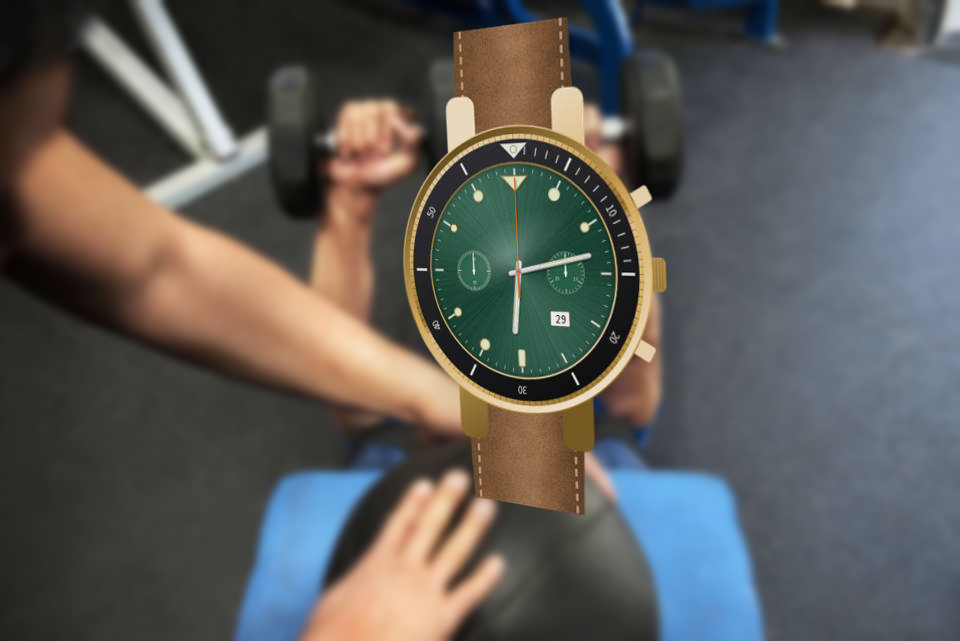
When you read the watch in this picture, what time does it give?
6:13
